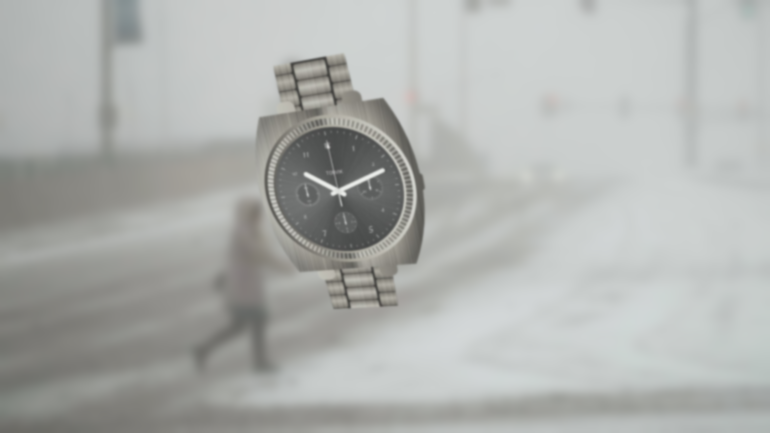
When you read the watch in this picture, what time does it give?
10:12
